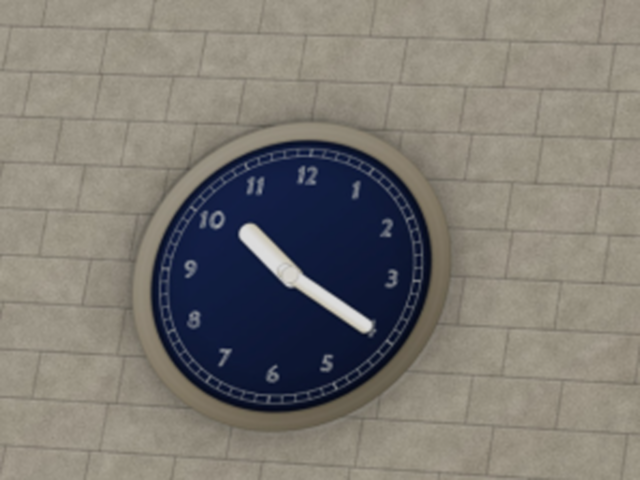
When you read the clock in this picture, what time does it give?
10:20
